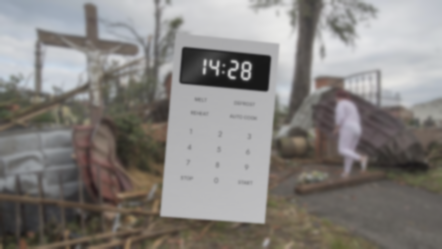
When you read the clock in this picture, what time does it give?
14:28
